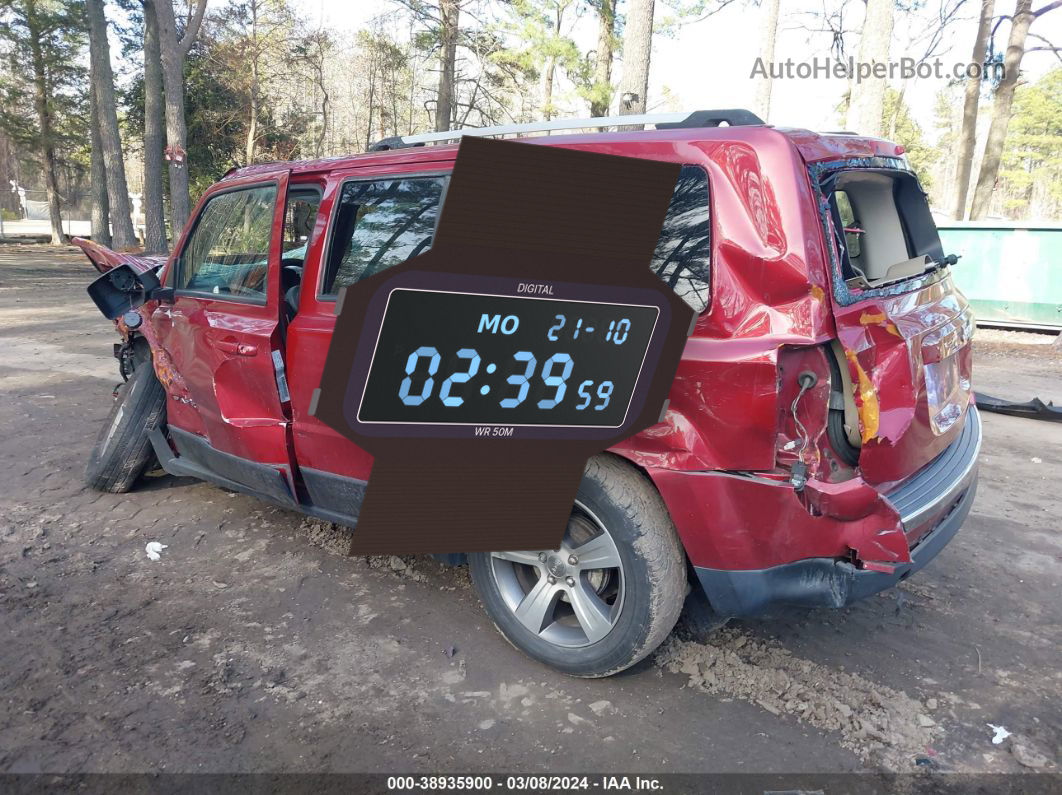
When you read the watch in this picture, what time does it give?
2:39:59
